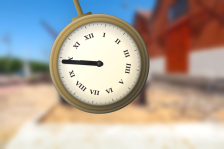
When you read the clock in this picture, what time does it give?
9:49
